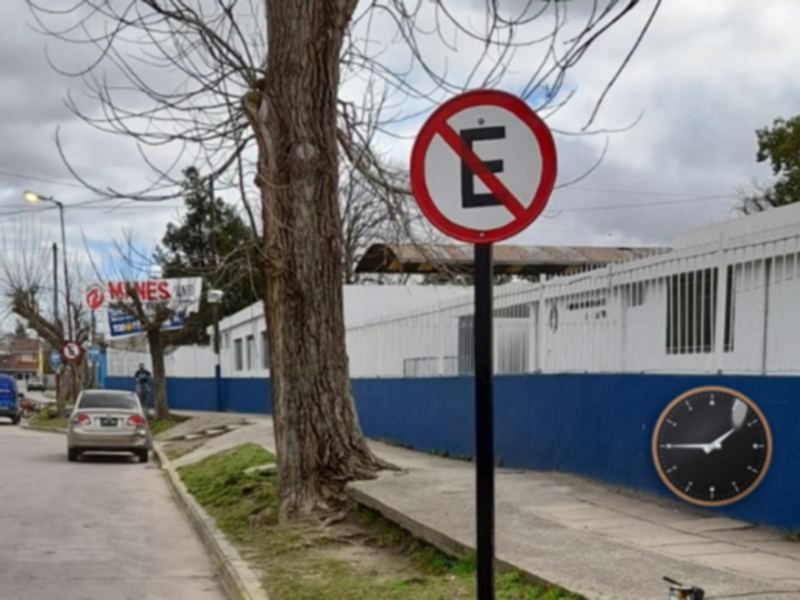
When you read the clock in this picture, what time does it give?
1:45
